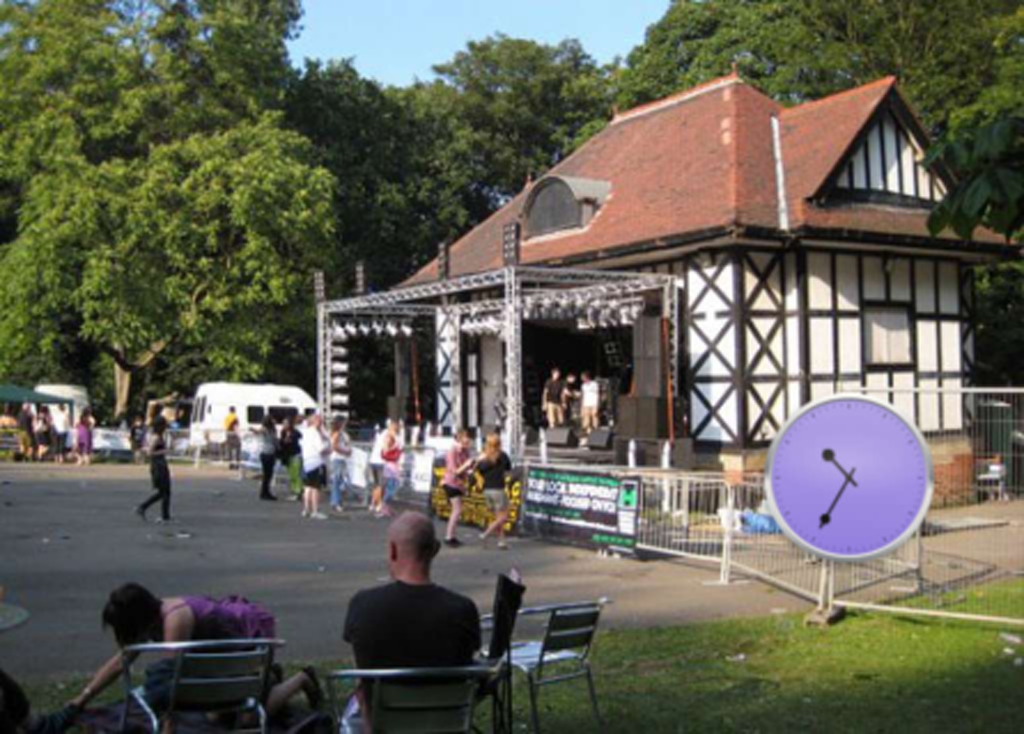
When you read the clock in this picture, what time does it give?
10:35
